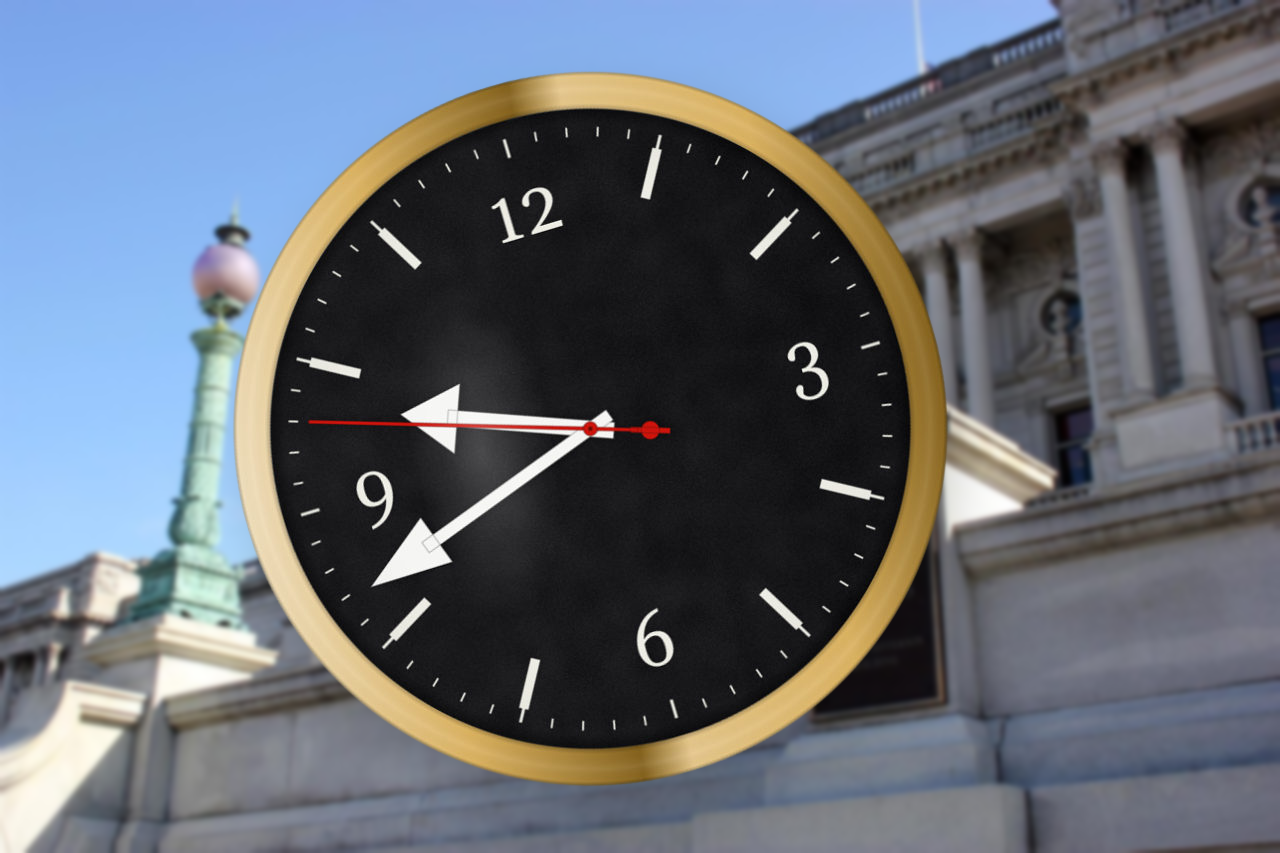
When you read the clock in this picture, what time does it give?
9:41:48
